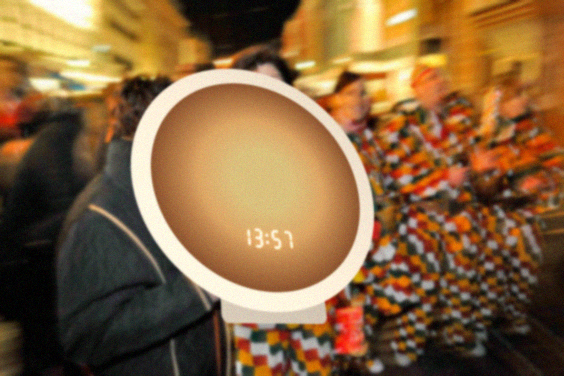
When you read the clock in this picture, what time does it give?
13:57
